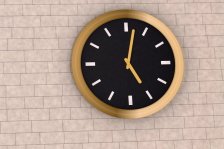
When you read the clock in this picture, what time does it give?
5:02
